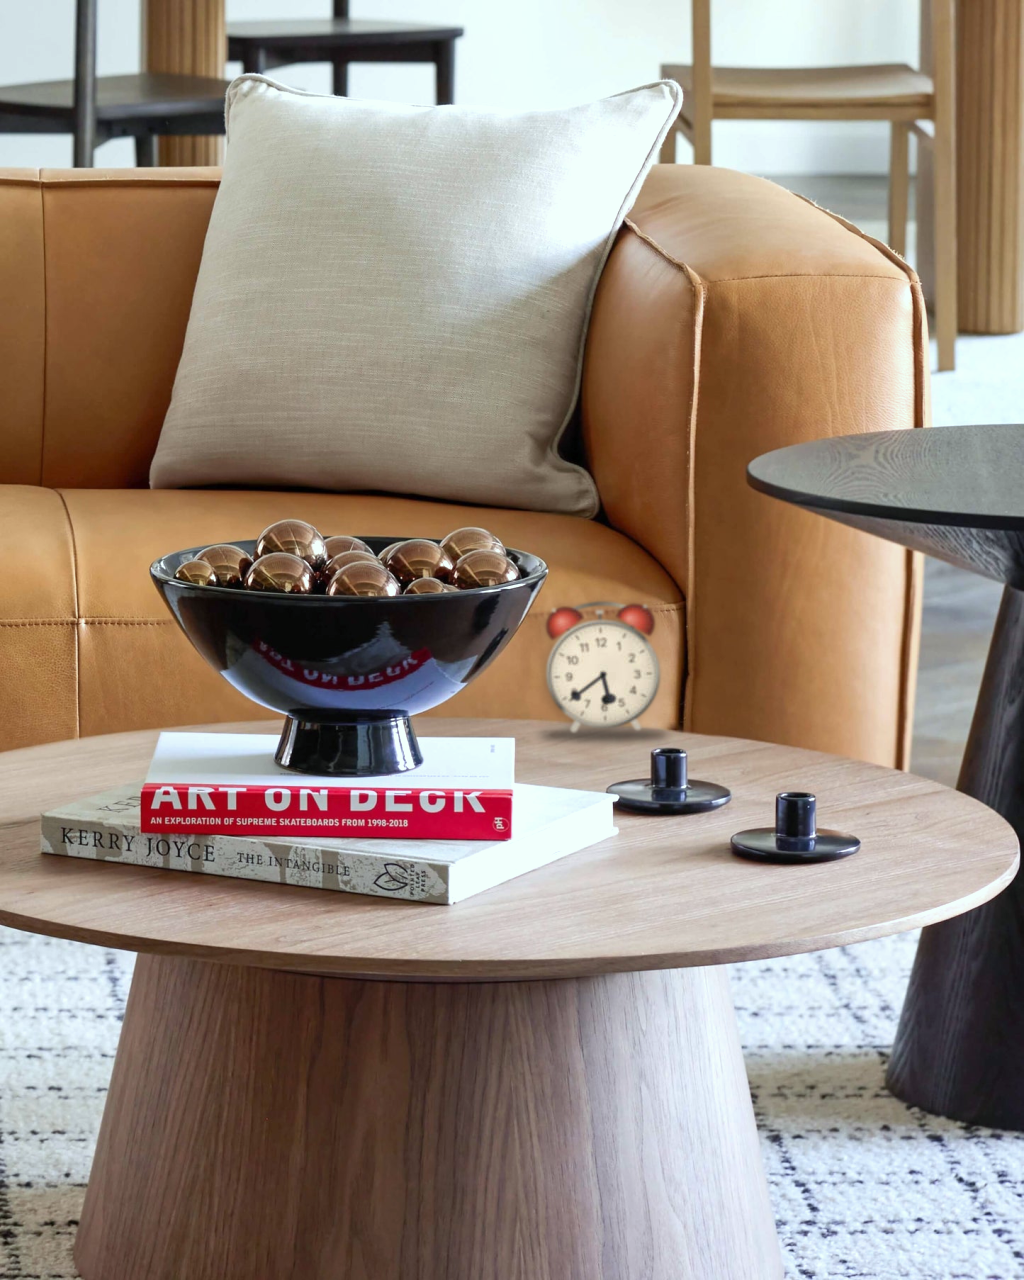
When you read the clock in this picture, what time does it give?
5:39
